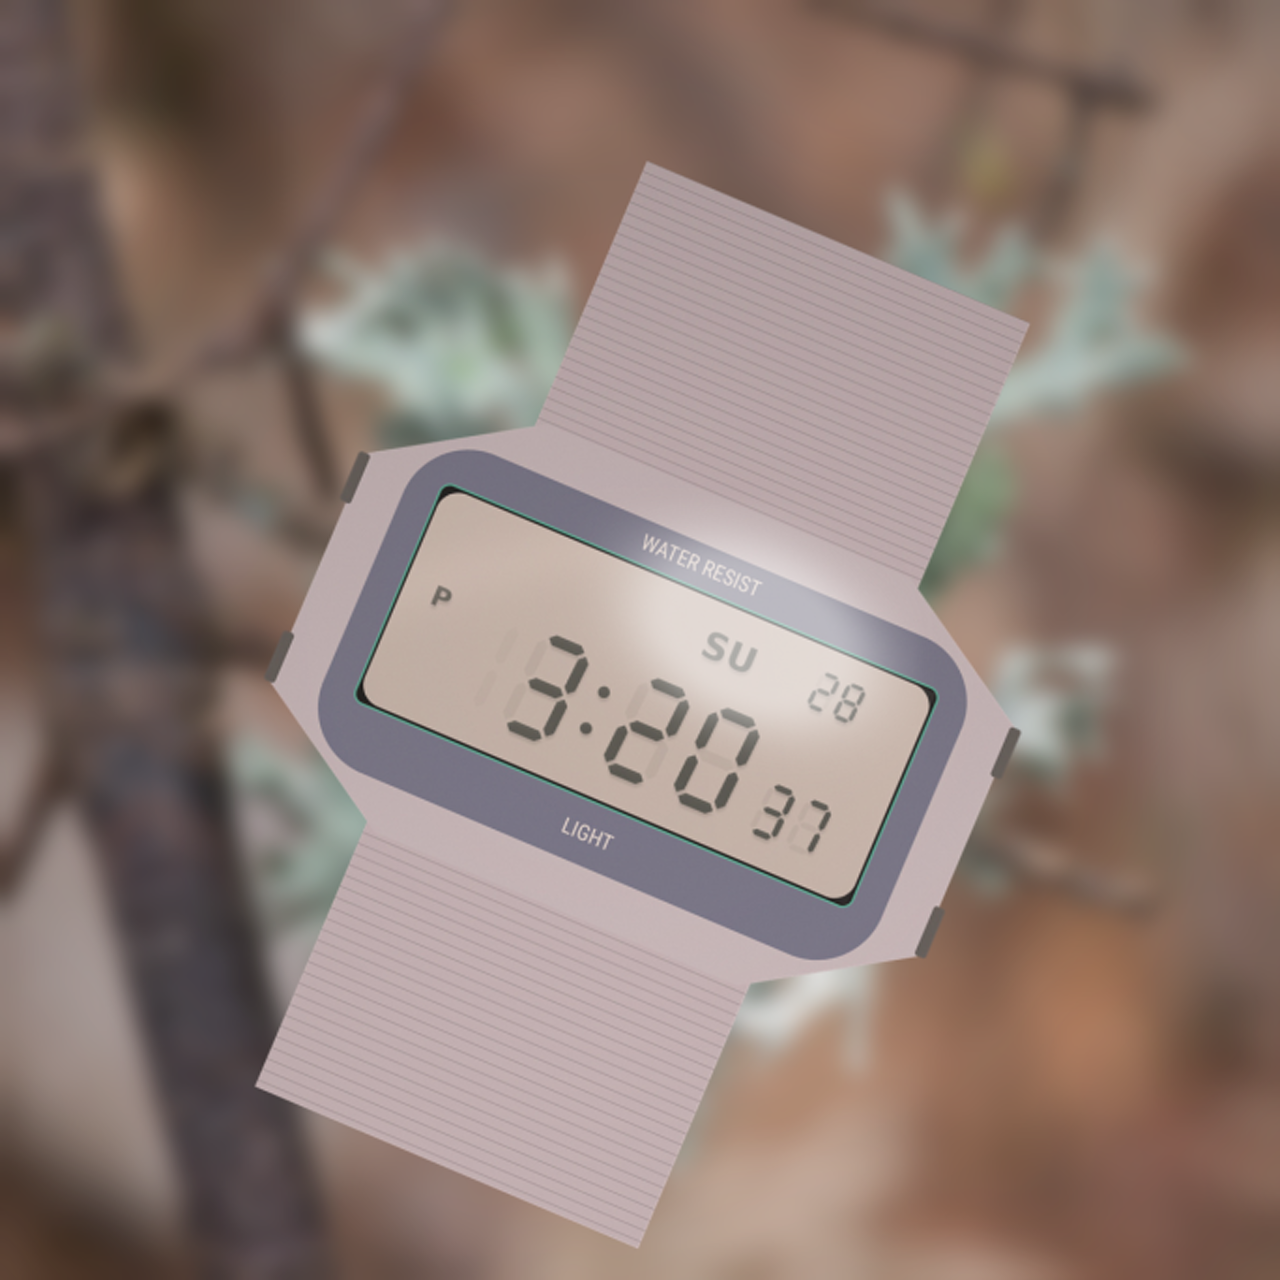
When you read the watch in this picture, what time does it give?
3:20:37
